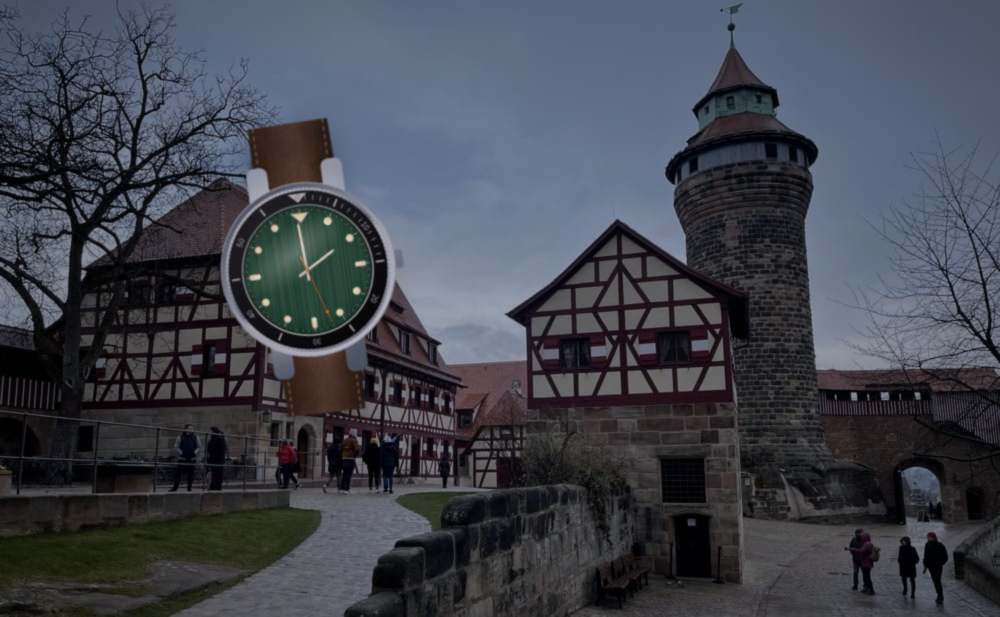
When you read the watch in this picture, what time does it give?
1:59:27
